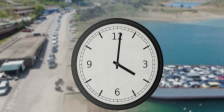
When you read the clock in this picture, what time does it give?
4:01
